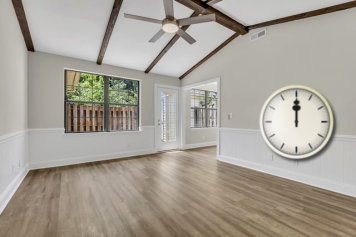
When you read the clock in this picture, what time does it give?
12:00
